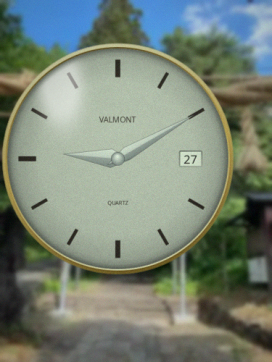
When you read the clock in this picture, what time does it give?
9:10
